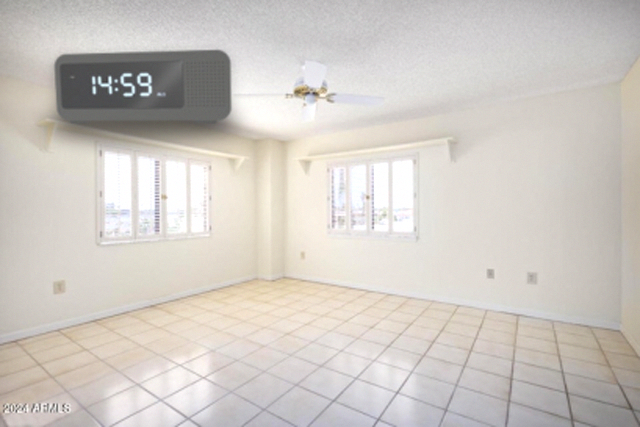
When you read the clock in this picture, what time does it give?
14:59
